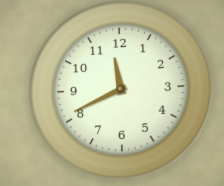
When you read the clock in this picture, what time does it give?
11:41
